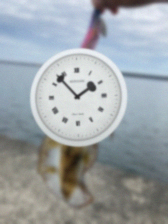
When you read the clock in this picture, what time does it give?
1:53
